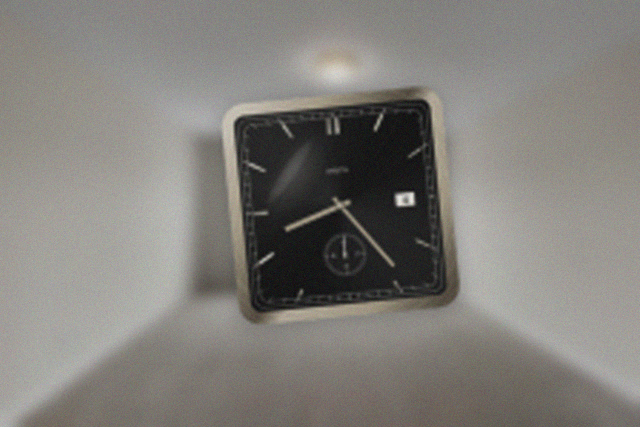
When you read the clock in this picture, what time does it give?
8:24
